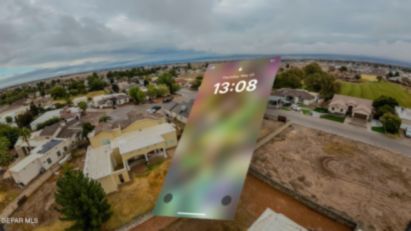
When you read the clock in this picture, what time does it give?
13:08
